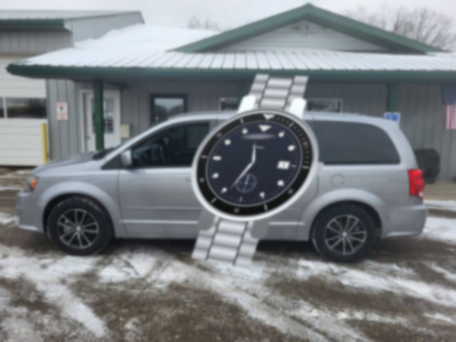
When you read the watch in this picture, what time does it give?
11:34
